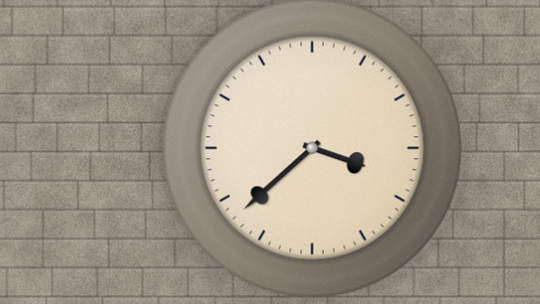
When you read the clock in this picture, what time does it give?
3:38
